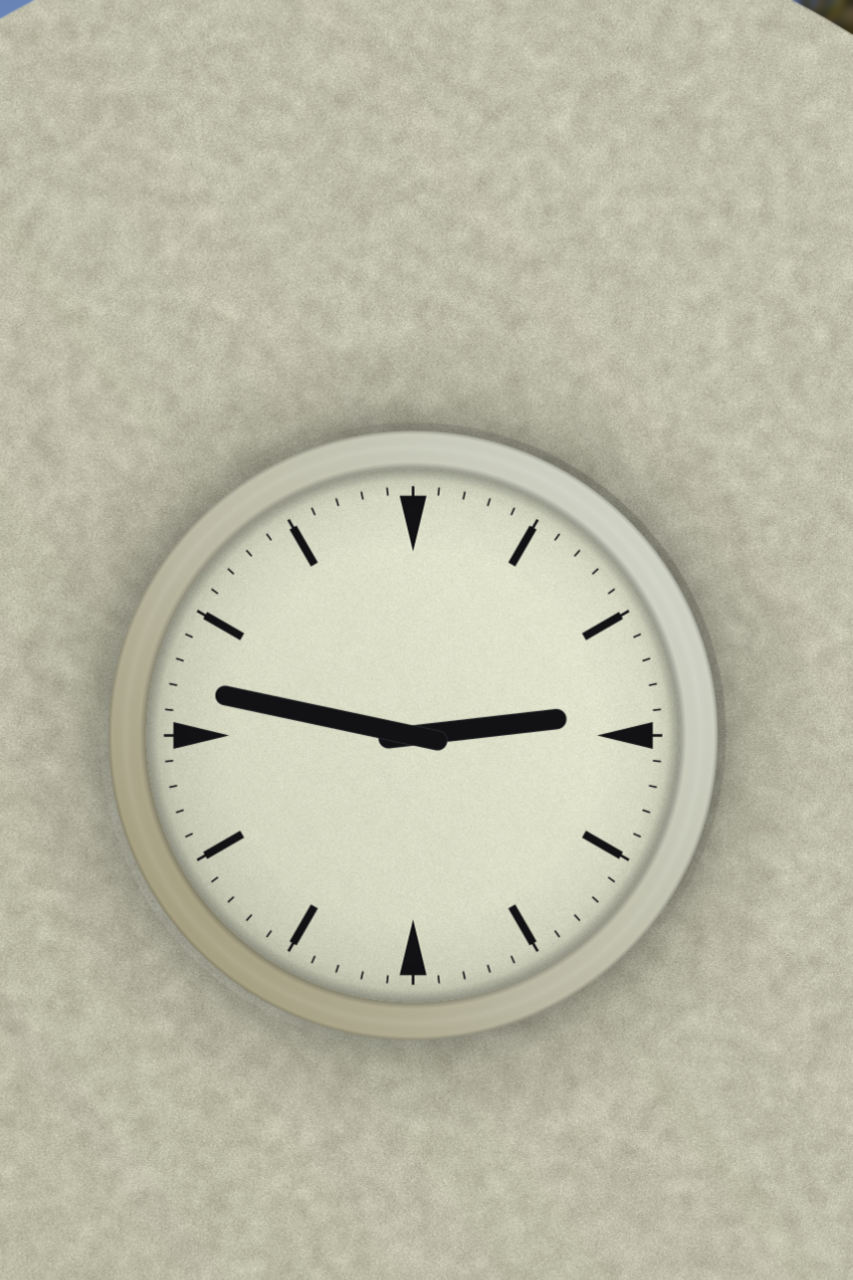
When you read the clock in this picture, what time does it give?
2:47
